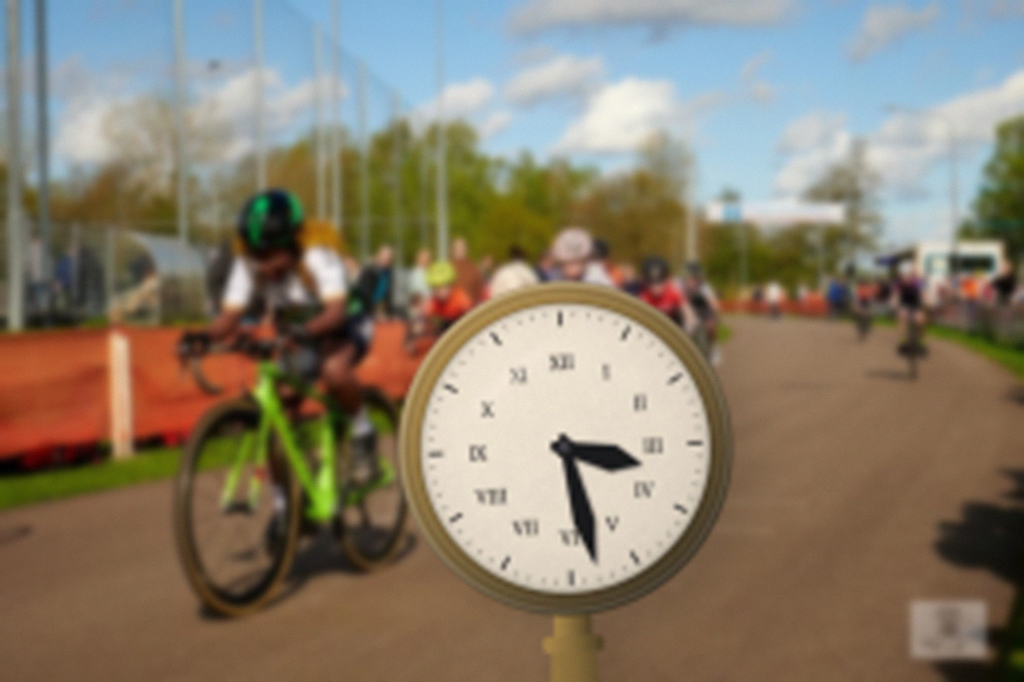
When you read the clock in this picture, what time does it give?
3:28
